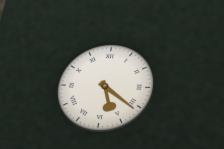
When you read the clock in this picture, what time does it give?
5:21
